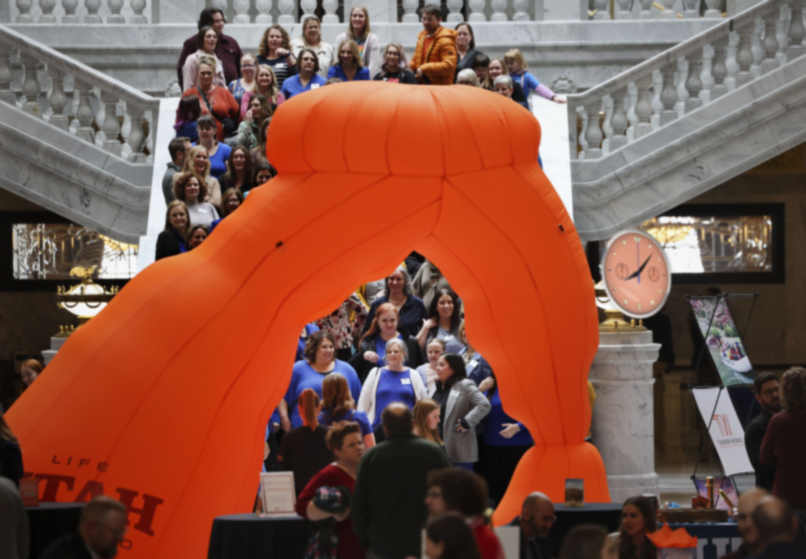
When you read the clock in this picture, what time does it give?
8:07
